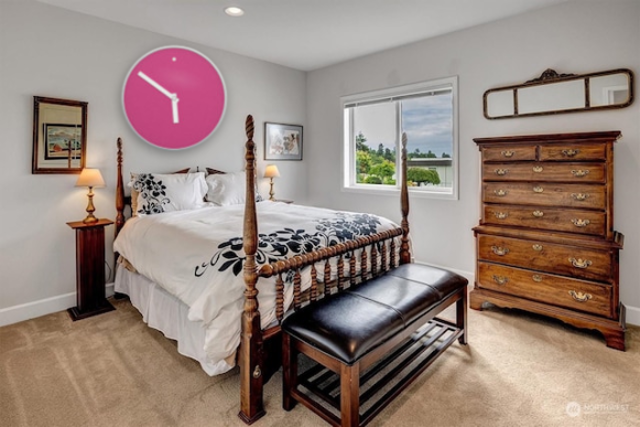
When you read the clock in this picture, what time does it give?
5:51
